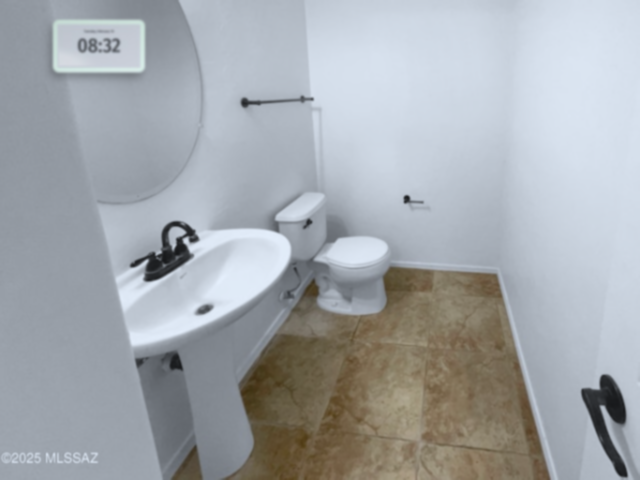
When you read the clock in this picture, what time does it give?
8:32
